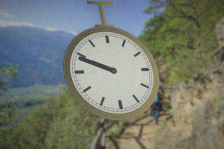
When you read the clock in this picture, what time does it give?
9:49
